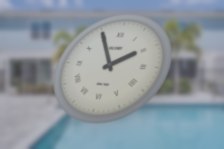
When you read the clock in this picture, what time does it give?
1:55
